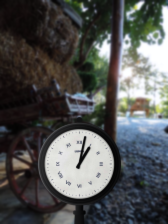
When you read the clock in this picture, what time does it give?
1:02
